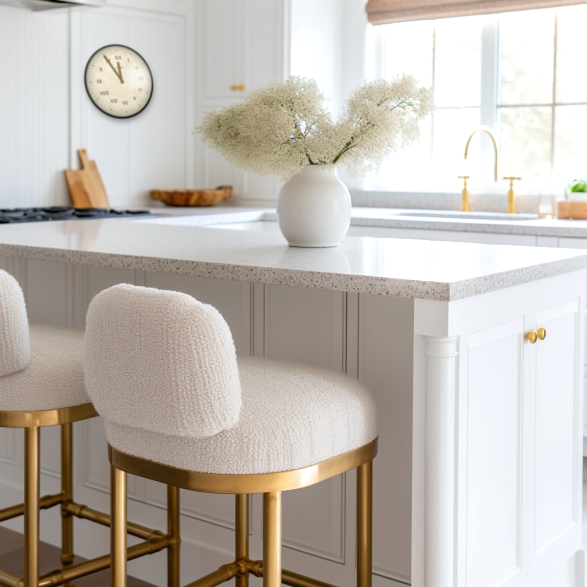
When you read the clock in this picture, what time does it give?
11:55
